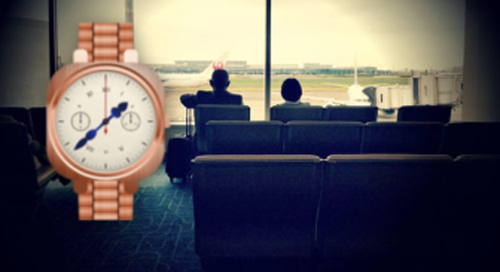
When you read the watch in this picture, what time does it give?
1:38
